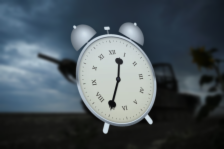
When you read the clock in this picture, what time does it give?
12:35
